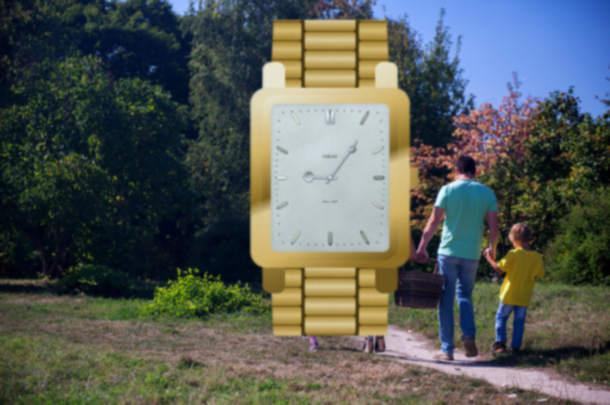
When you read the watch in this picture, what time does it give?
9:06
